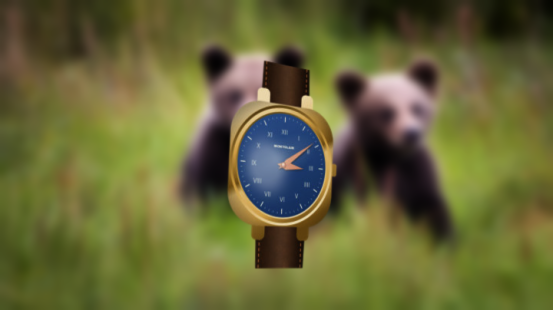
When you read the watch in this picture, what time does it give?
3:09
